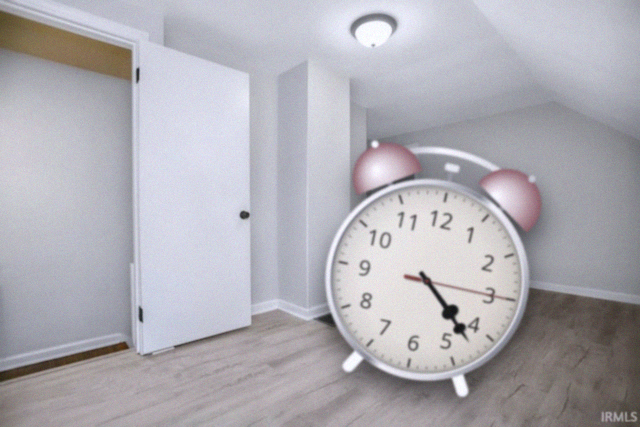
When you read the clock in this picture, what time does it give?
4:22:15
